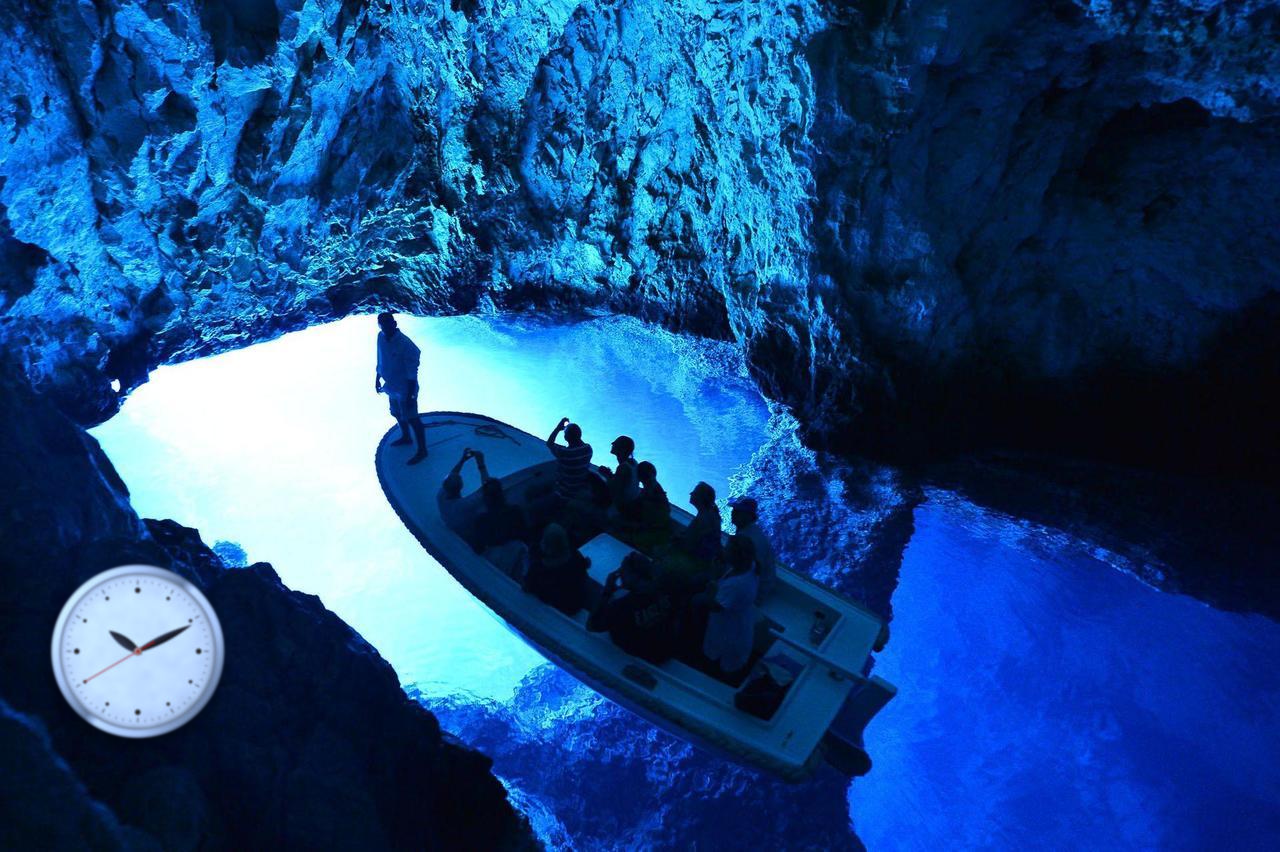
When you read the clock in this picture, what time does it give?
10:10:40
